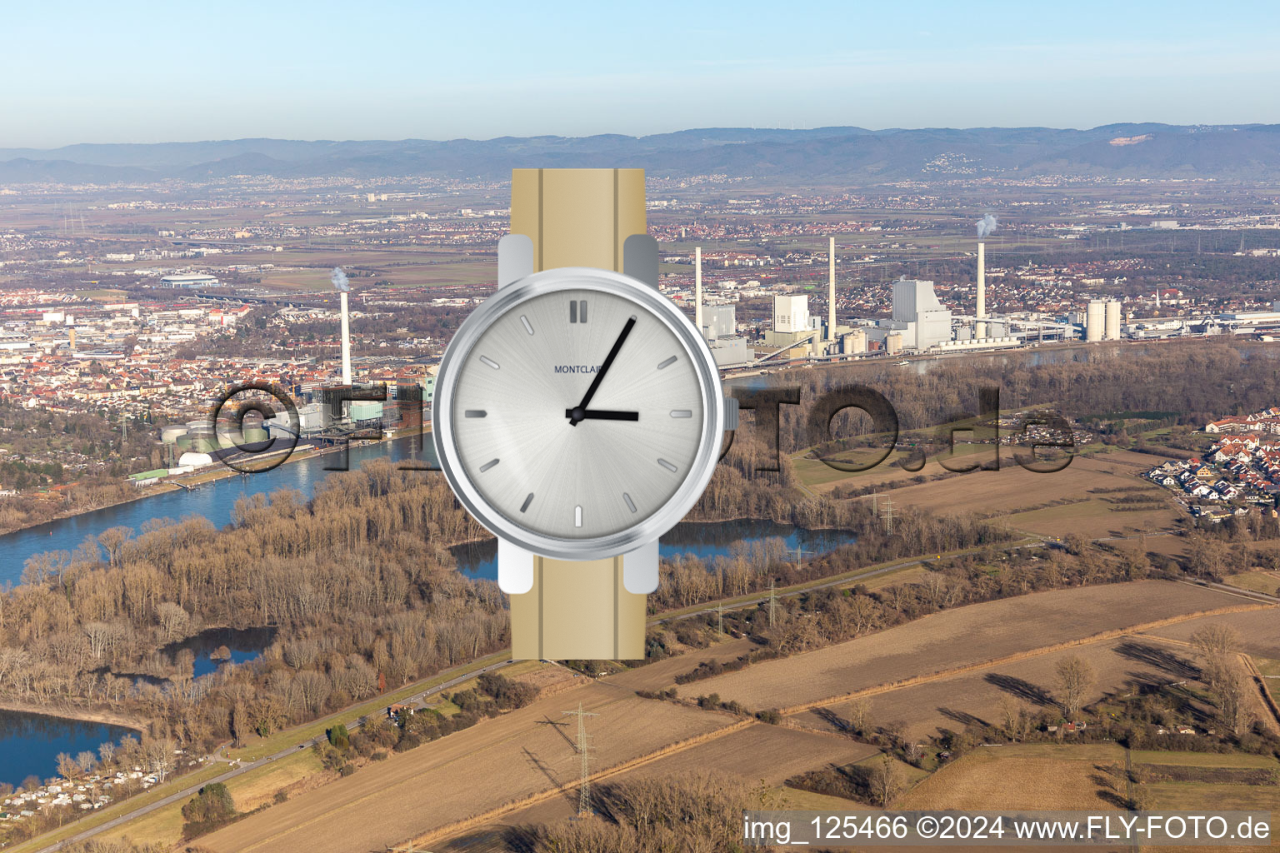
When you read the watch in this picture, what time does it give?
3:05
